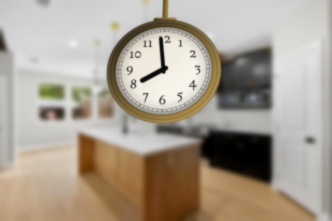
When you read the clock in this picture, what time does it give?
7:59
